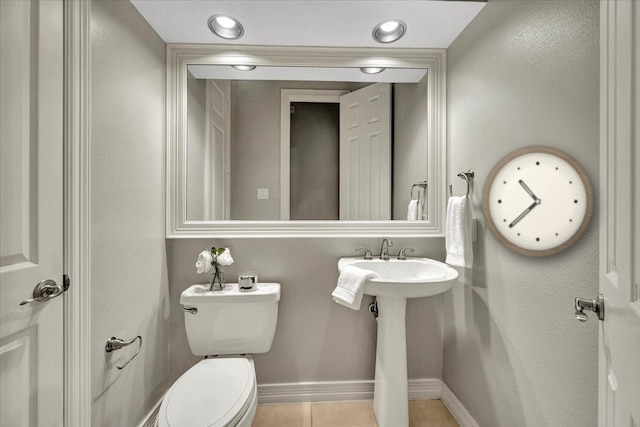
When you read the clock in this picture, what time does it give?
10:38
